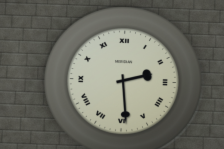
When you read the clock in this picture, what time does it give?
2:29
